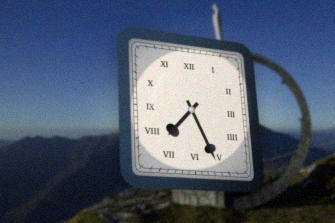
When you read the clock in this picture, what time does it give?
7:26
